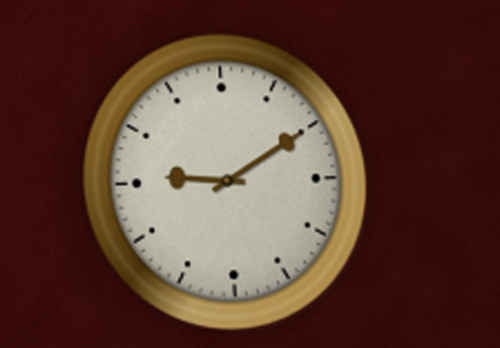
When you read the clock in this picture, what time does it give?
9:10
